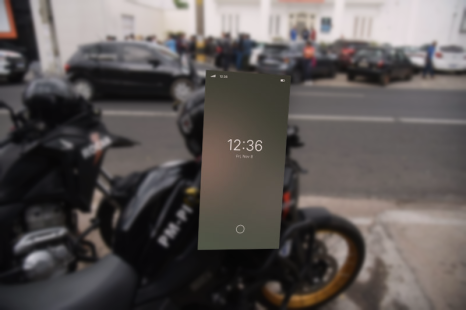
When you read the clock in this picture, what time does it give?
12:36
